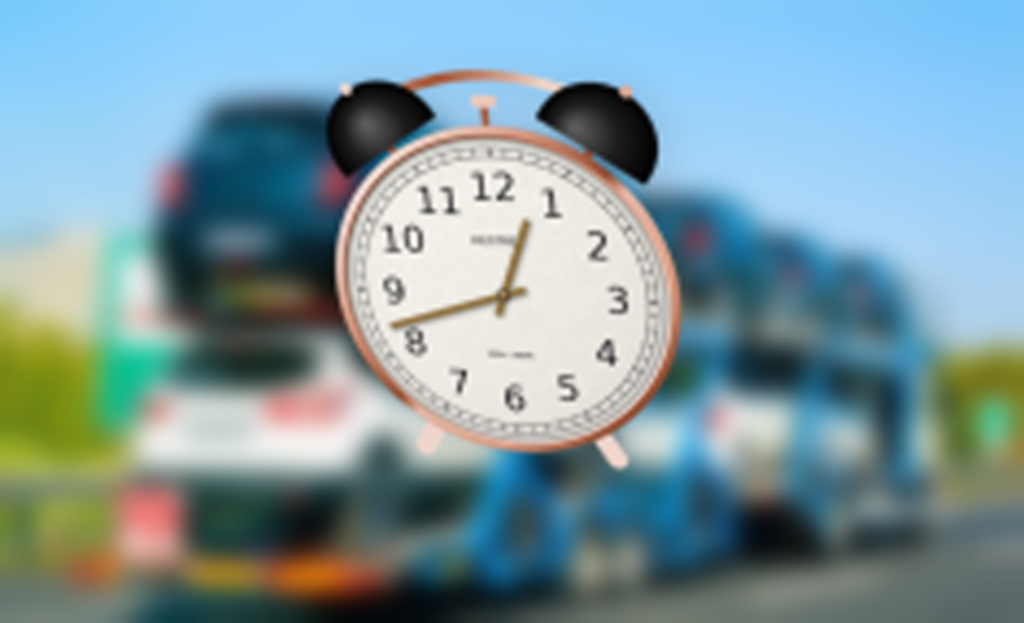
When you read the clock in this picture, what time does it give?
12:42
